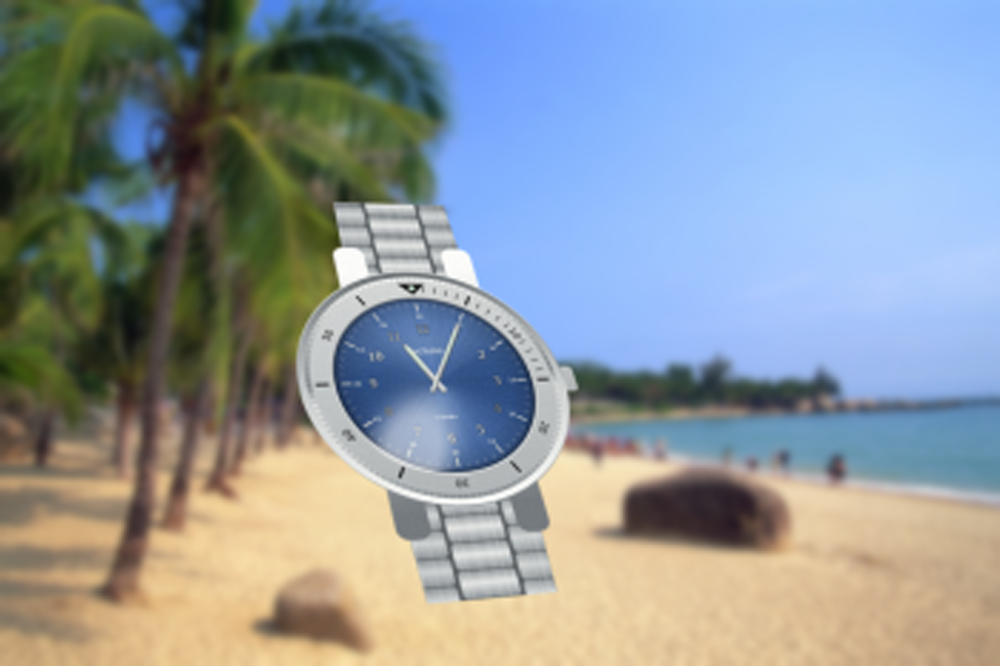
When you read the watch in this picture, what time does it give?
11:05
